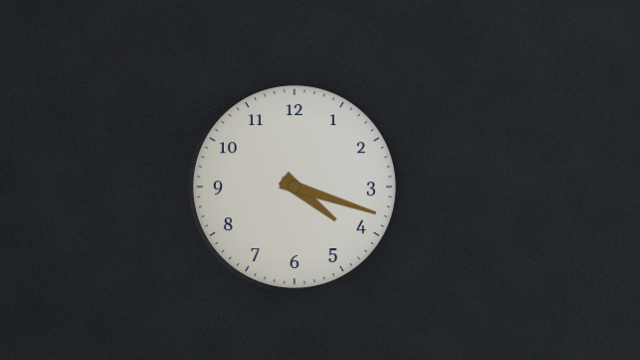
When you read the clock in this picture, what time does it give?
4:18
